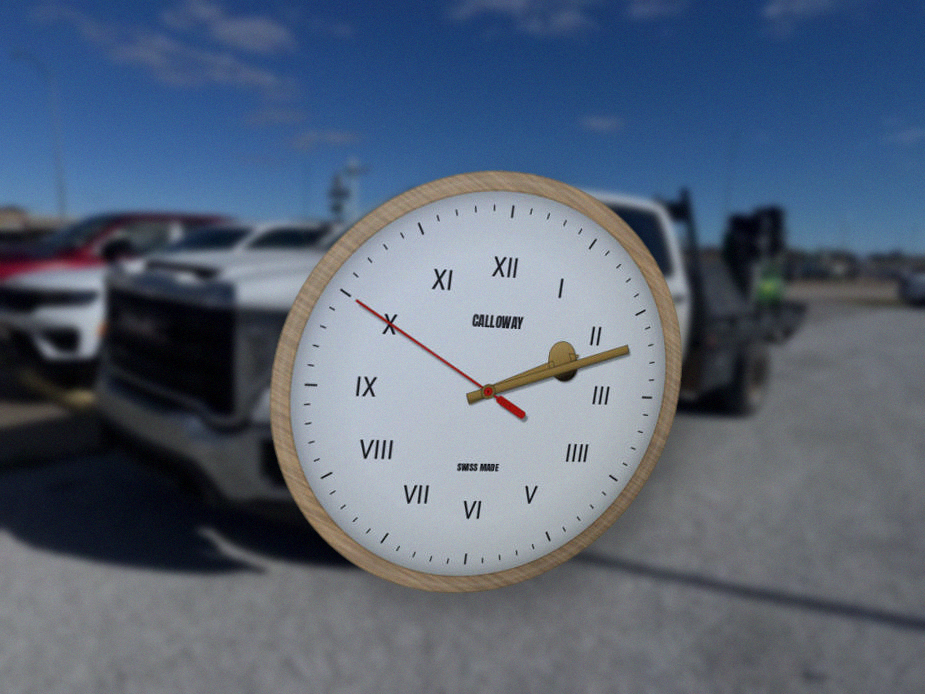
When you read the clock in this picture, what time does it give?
2:11:50
